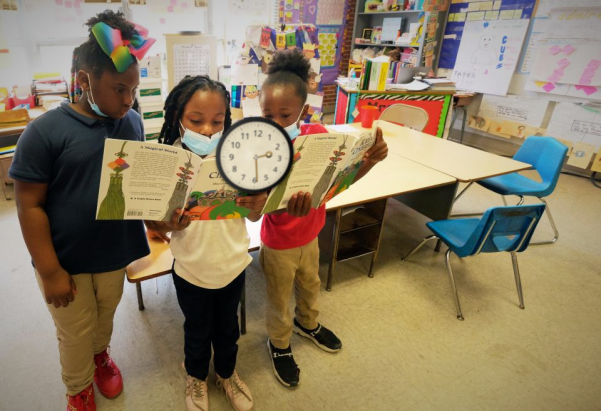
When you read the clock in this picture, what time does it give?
2:29
